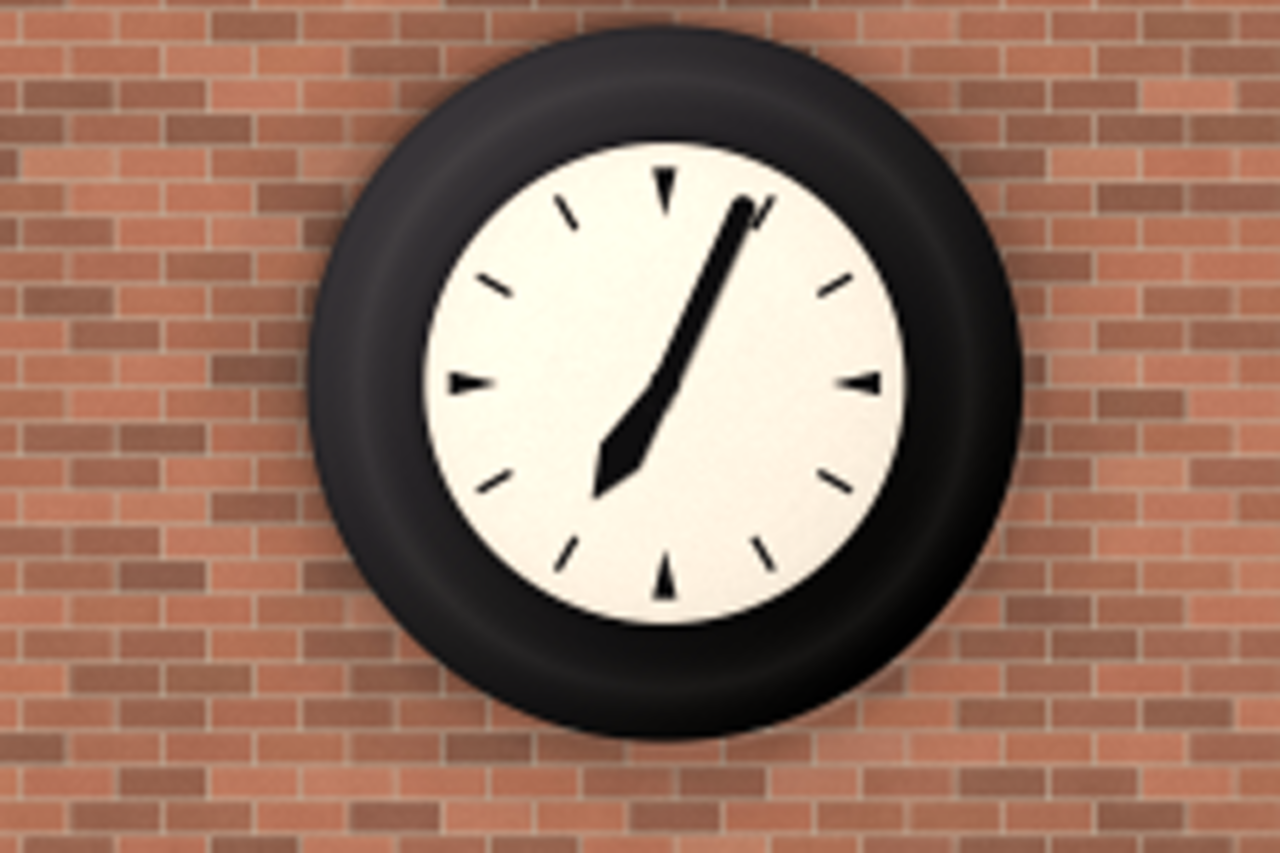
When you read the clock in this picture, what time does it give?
7:04
